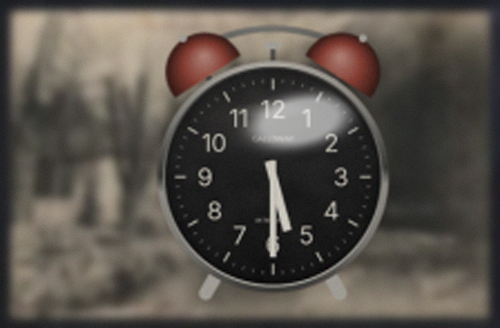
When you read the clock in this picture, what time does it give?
5:30
